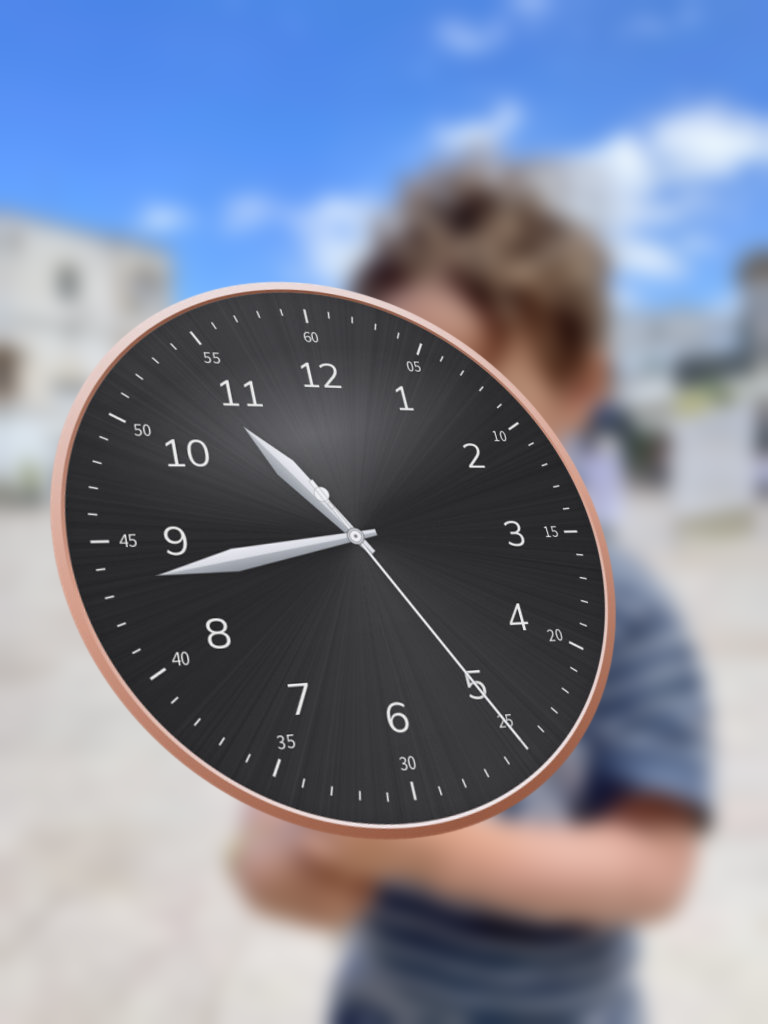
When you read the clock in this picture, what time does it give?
10:43:25
